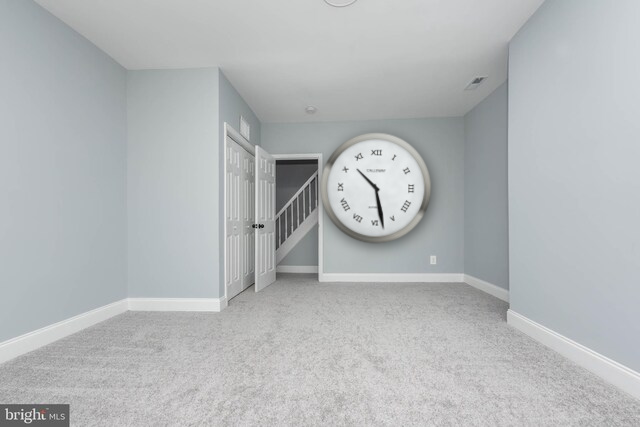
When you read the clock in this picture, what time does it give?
10:28
